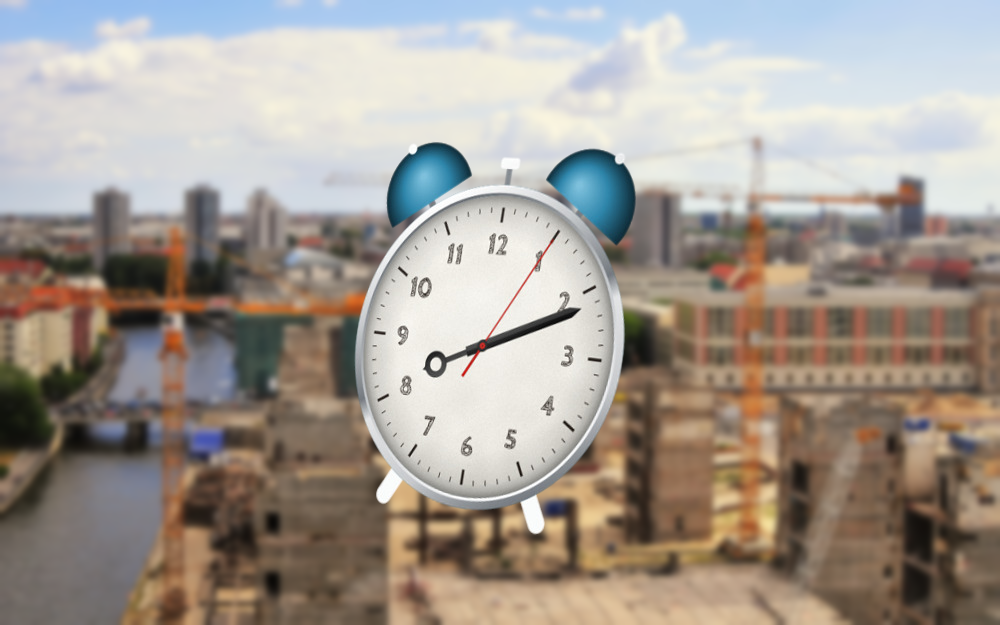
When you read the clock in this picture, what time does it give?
8:11:05
